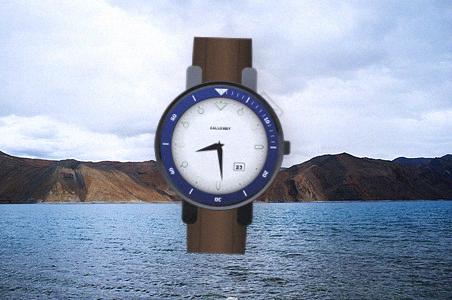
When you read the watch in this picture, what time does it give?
8:29
